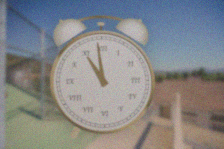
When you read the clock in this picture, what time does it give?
10:59
